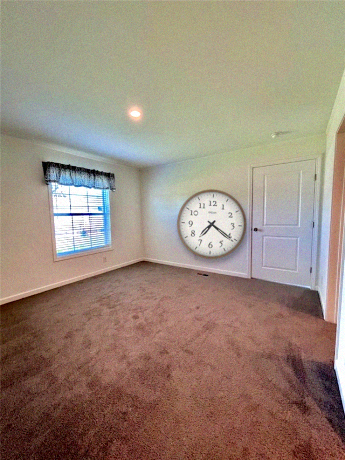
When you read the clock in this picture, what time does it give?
7:21
